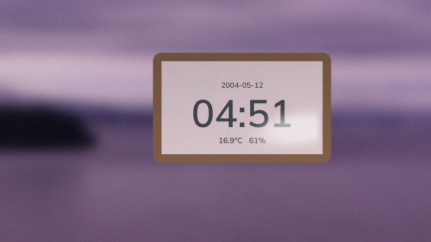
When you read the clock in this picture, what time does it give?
4:51
